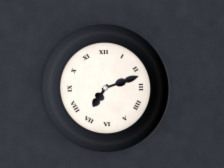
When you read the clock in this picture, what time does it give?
7:12
